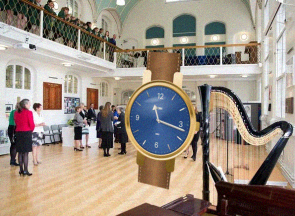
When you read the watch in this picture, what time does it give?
11:17
